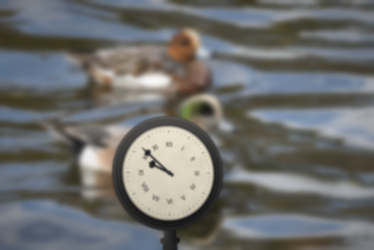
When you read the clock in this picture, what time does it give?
9:52
